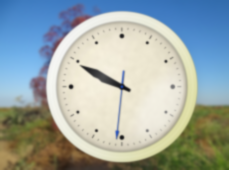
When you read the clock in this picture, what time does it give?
9:49:31
